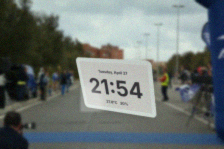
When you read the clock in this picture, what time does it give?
21:54
